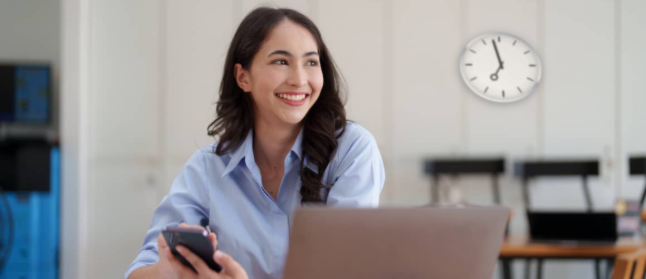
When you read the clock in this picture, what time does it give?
6:58
